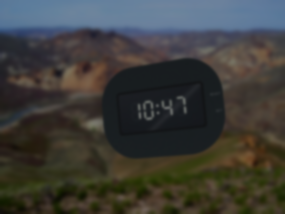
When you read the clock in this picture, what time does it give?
10:47
